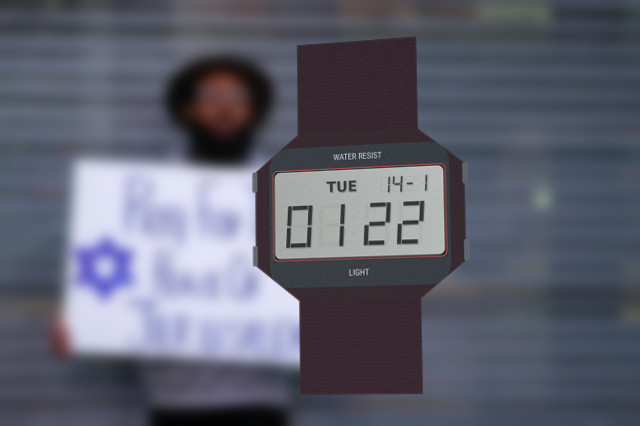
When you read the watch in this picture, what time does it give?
1:22
